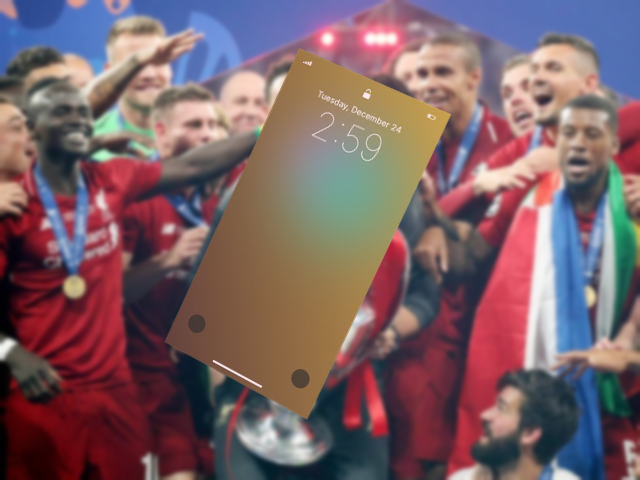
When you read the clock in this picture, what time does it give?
2:59
